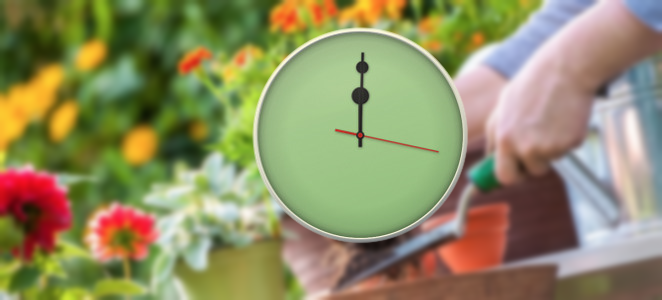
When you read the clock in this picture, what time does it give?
12:00:17
